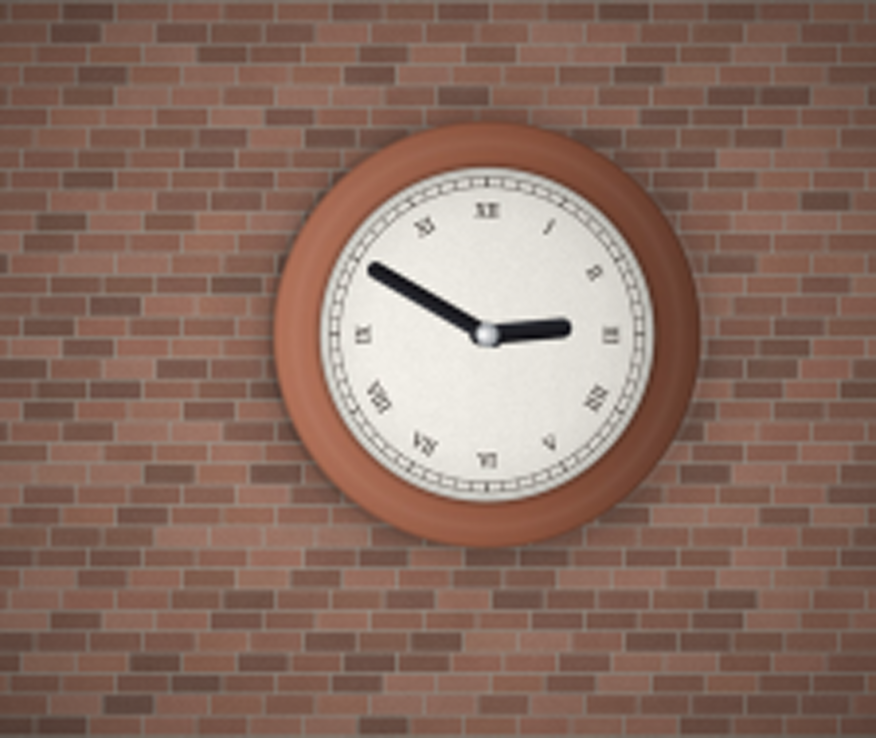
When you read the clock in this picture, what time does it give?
2:50
